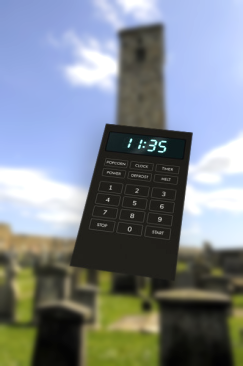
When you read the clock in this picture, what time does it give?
11:35
